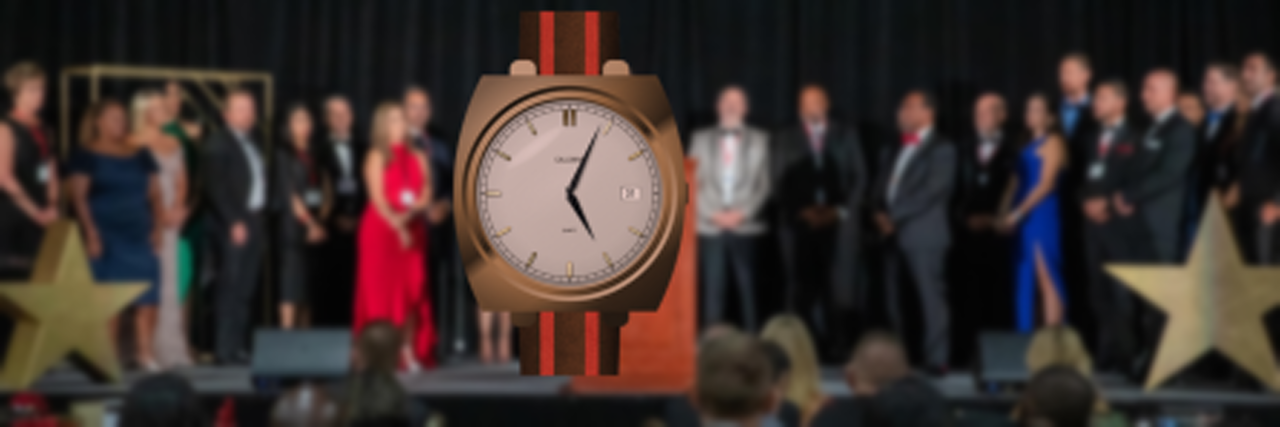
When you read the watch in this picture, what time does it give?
5:04
